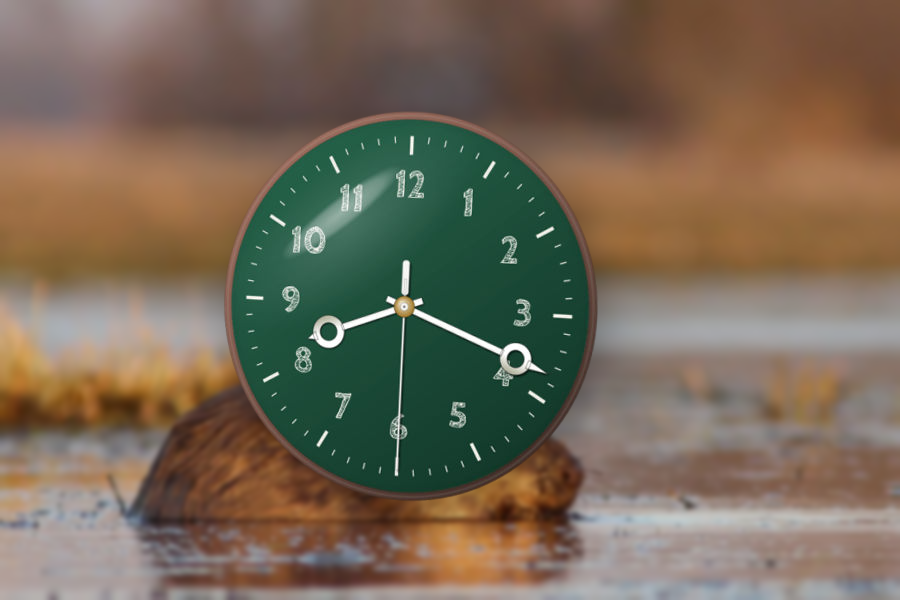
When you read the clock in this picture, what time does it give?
8:18:30
